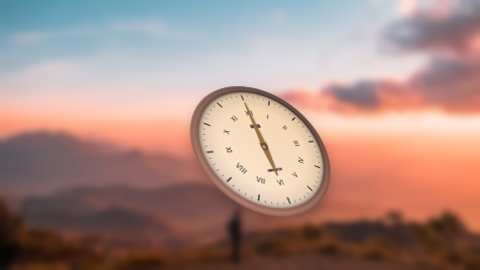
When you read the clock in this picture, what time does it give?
6:00
